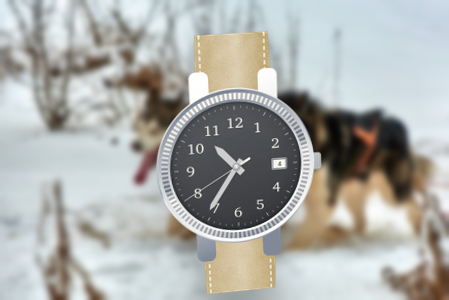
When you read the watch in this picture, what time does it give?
10:35:40
